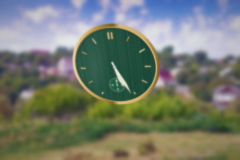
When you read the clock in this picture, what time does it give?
5:26
